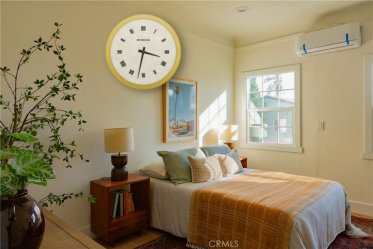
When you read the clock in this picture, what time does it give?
3:32
